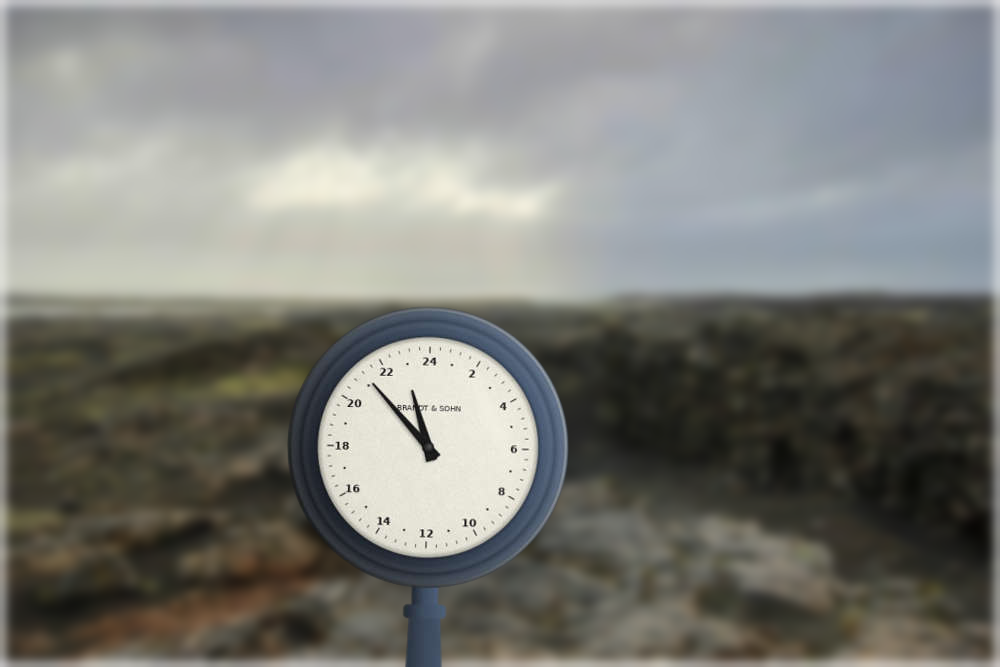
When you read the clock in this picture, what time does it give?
22:53
